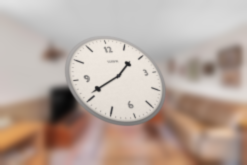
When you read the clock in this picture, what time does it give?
1:41
